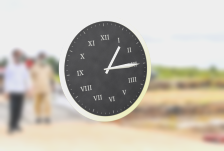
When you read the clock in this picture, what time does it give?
1:15
